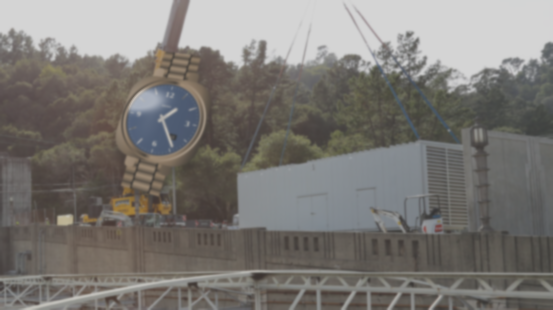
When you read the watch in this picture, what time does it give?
1:24
